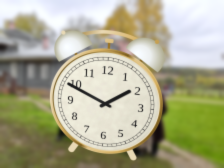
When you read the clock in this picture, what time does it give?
1:49
